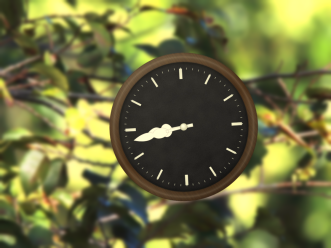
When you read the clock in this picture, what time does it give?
8:43
